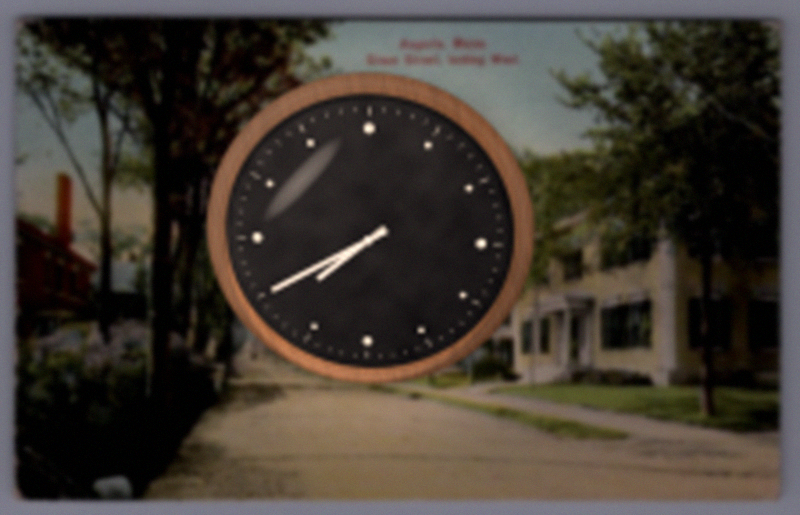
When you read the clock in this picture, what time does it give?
7:40
